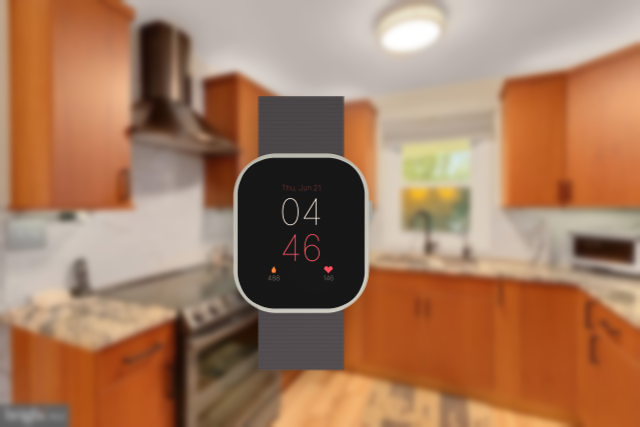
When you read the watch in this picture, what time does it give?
4:46
